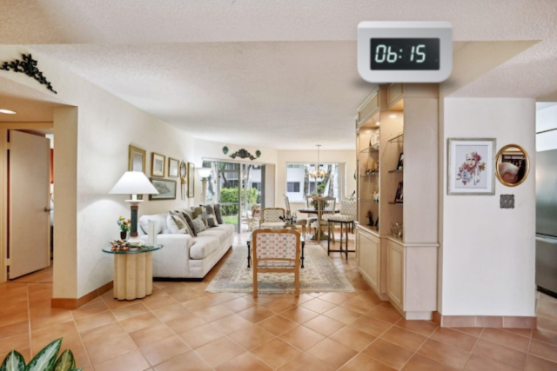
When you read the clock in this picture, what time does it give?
6:15
